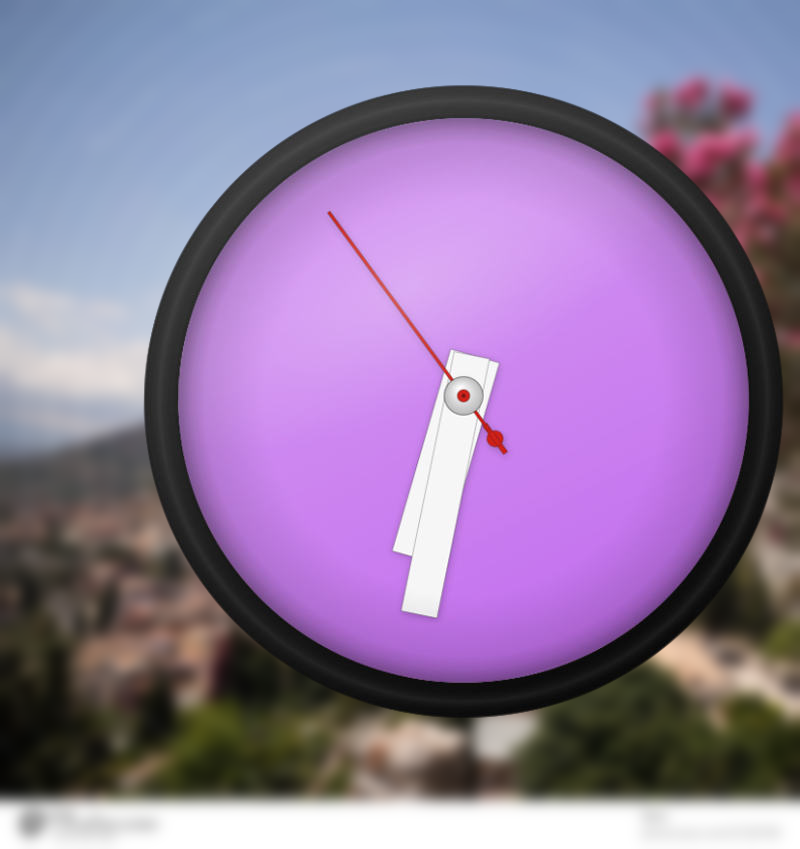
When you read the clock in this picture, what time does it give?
6:31:54
